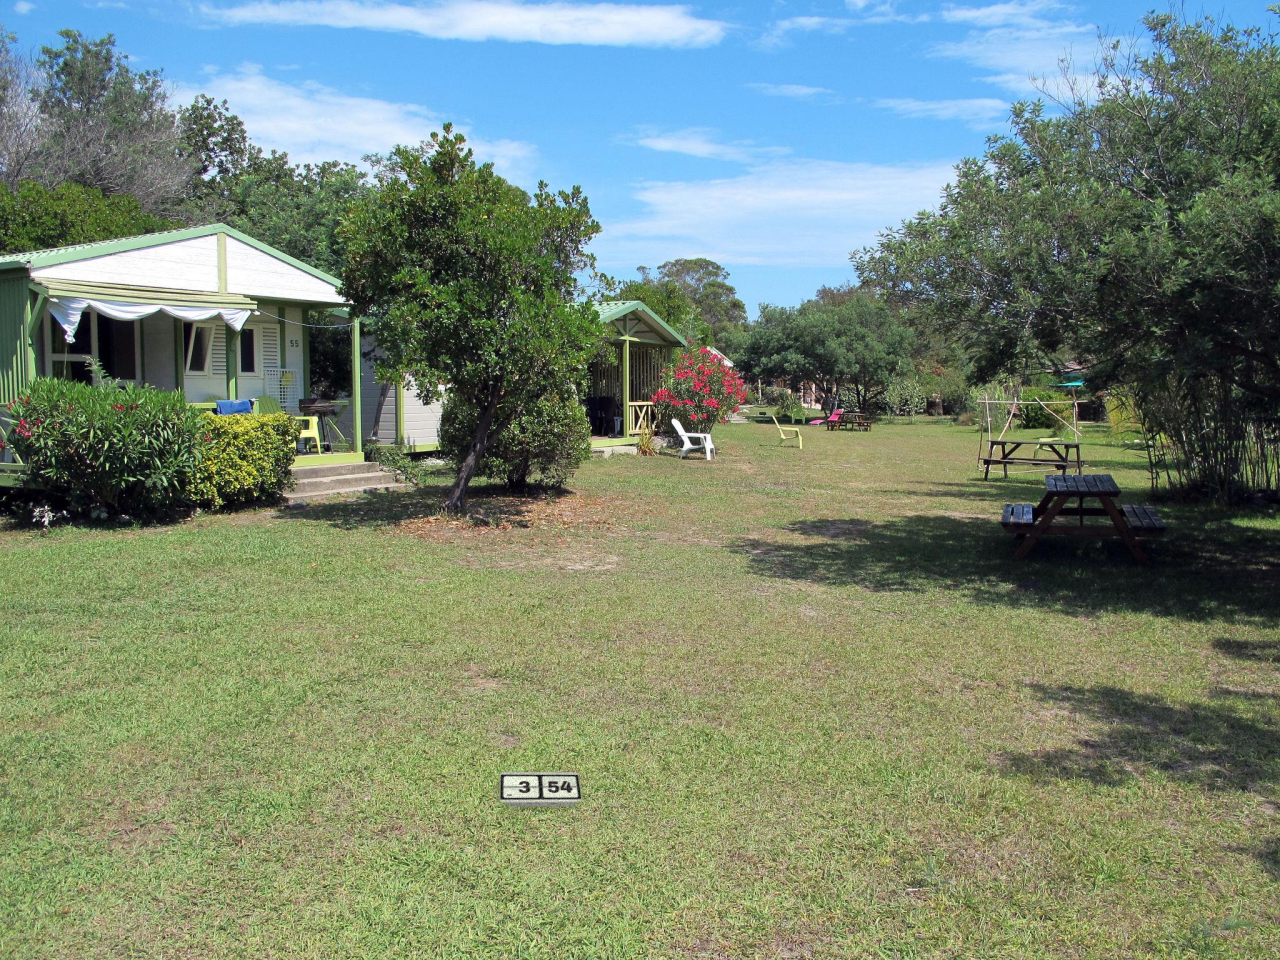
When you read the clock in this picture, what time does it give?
3:54
